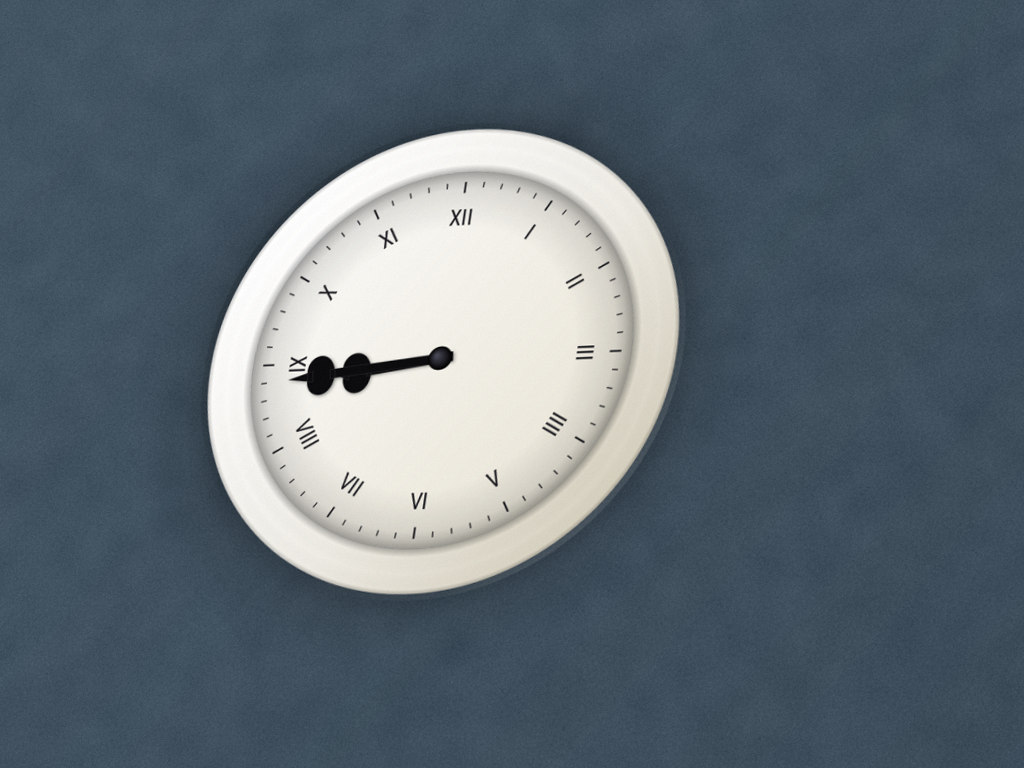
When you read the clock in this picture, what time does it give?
8:44
